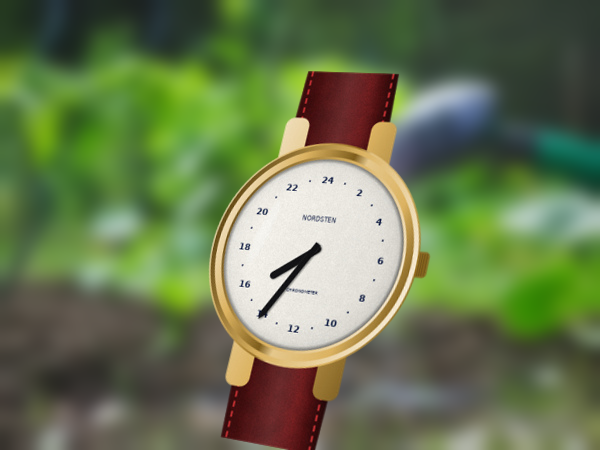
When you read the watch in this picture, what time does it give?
15:35
